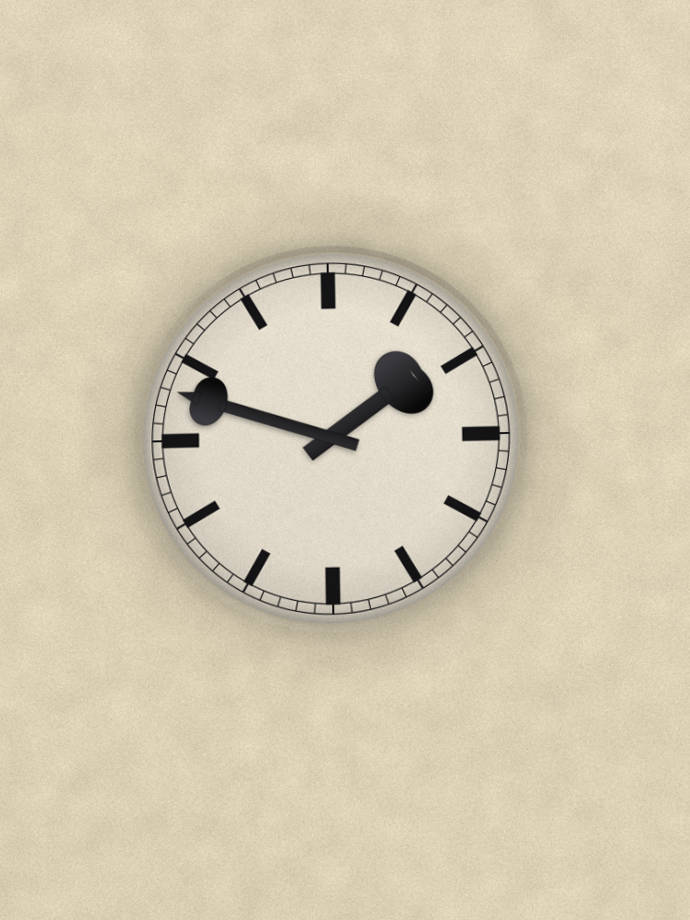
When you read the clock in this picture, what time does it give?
1:48
